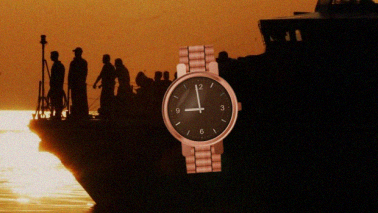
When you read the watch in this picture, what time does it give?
8:59
